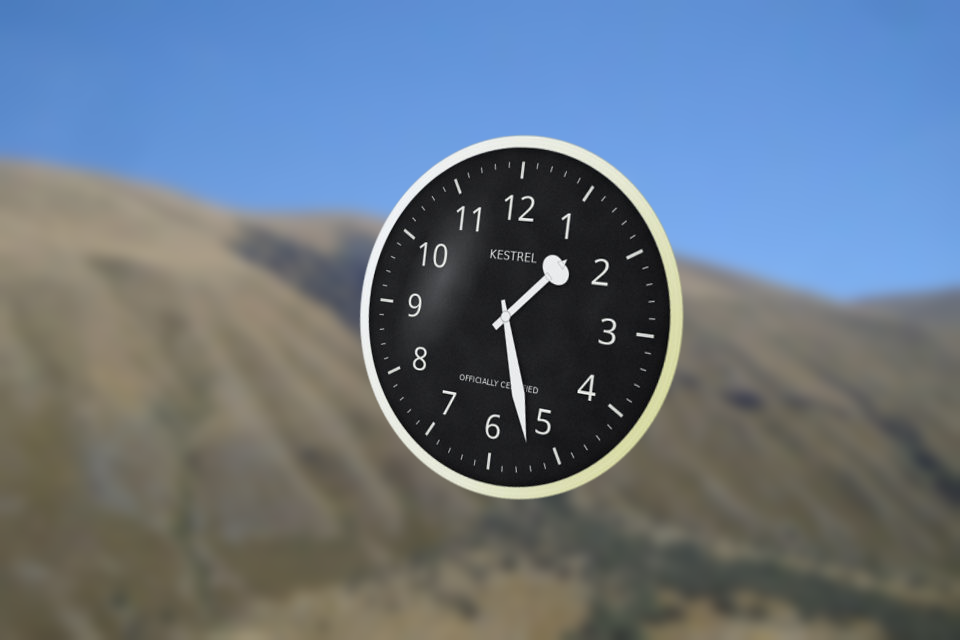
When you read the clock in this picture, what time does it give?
1:27
